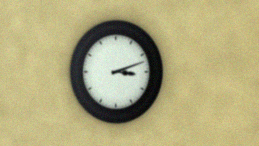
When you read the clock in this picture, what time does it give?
3:12
